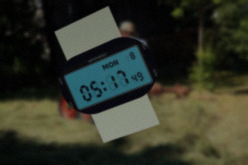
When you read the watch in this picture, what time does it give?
5:17
